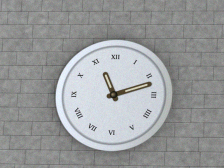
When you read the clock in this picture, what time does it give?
11:12
